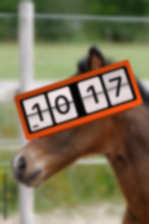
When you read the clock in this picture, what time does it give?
10:17
